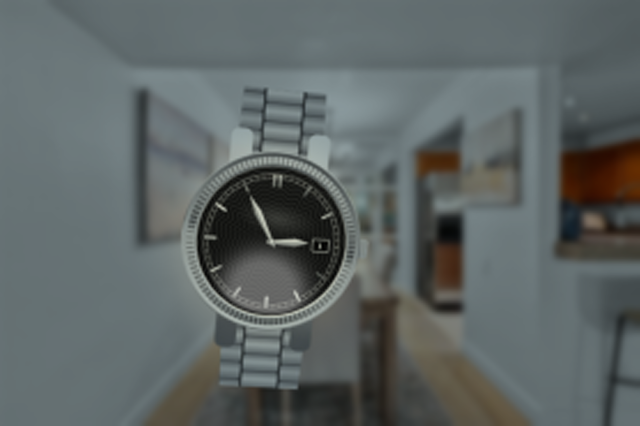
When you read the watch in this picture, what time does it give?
2:55
